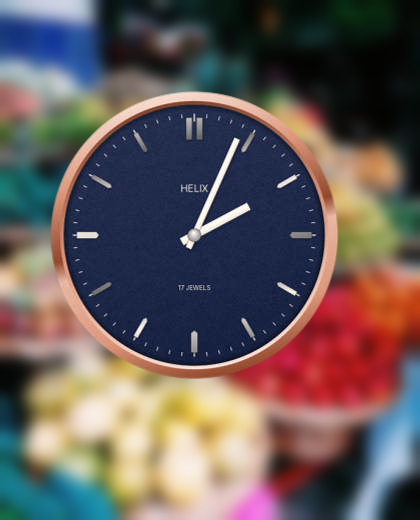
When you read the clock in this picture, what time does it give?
2:04
